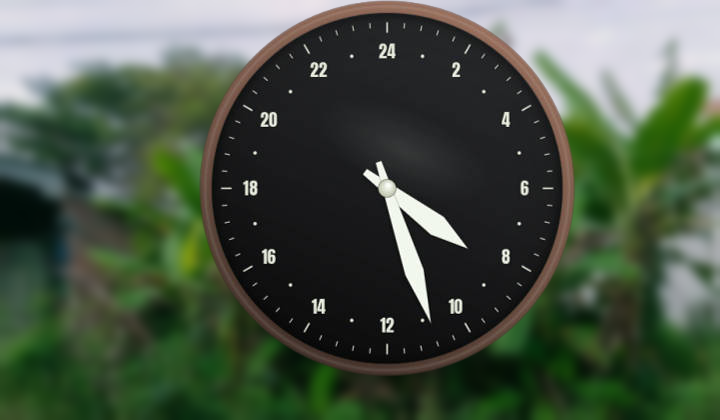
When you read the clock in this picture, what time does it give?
8:27
